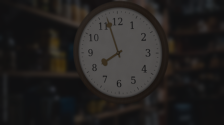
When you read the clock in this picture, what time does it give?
7:57
